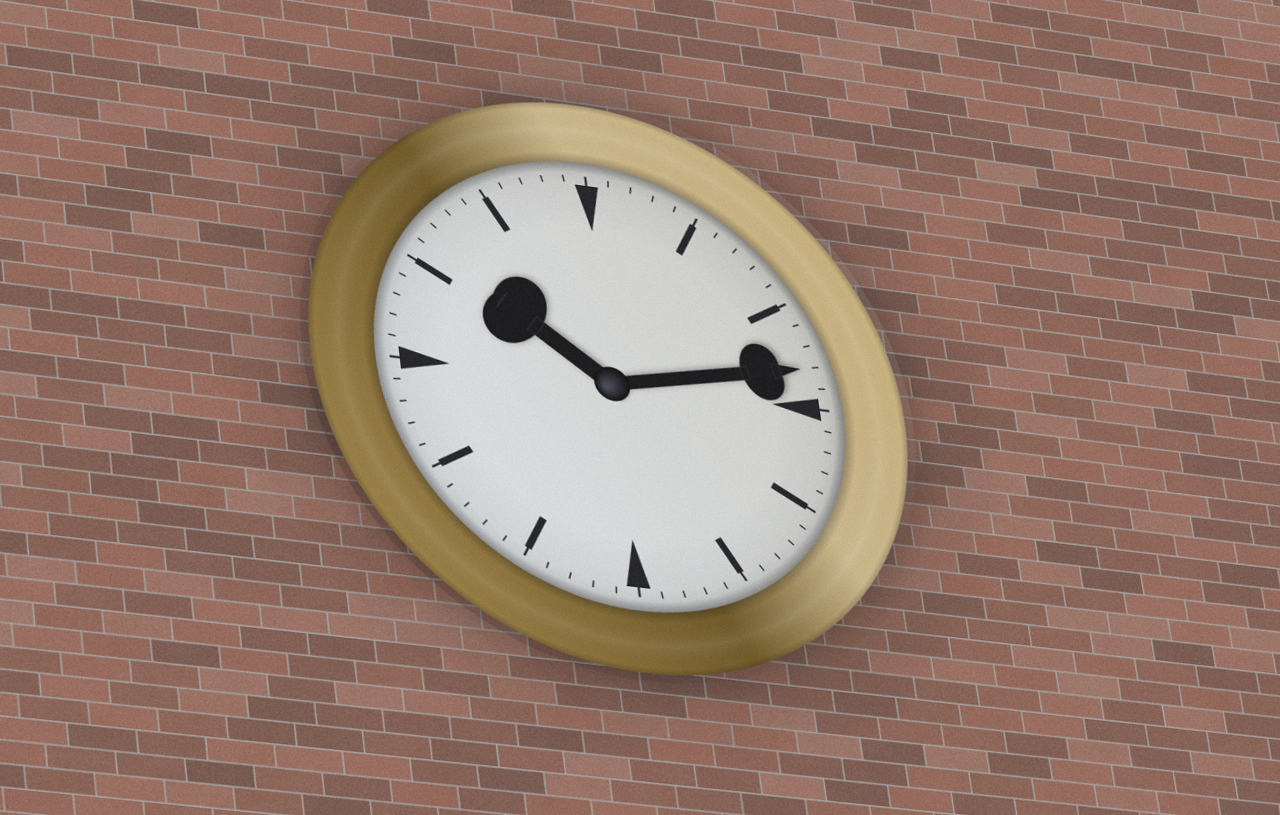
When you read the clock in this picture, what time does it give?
10:13
